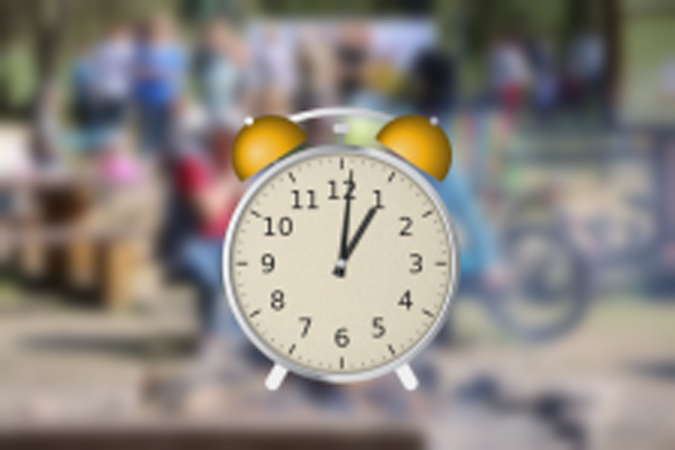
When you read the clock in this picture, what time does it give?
1:01
